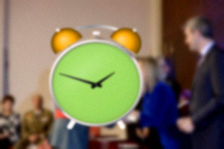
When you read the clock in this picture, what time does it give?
1:48
